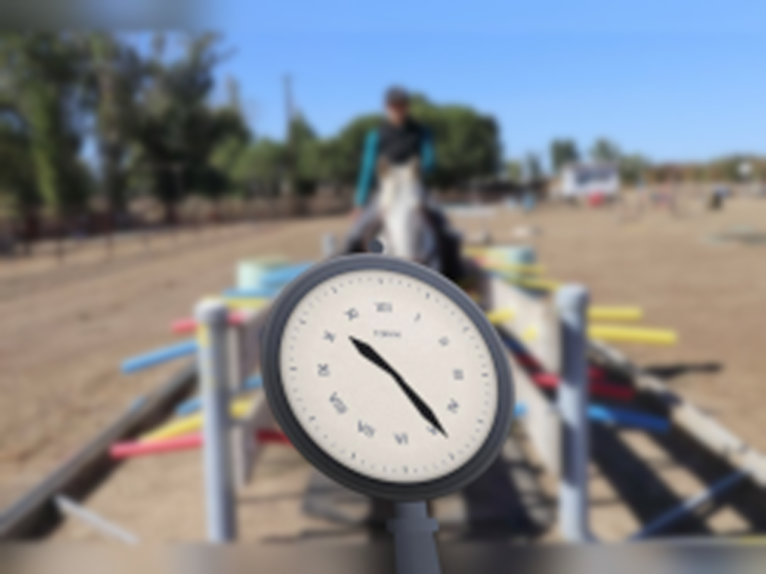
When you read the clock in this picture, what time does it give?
10:24
